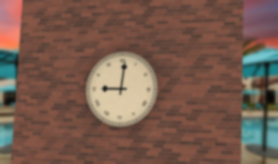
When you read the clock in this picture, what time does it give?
9:01
